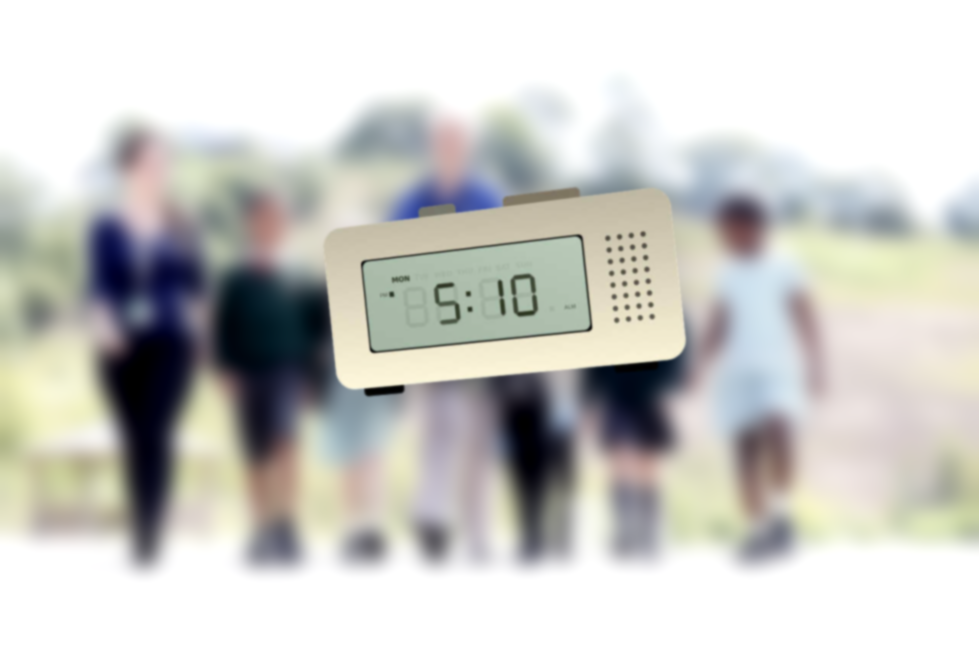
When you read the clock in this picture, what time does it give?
5:10
